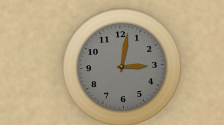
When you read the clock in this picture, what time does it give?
3:02
